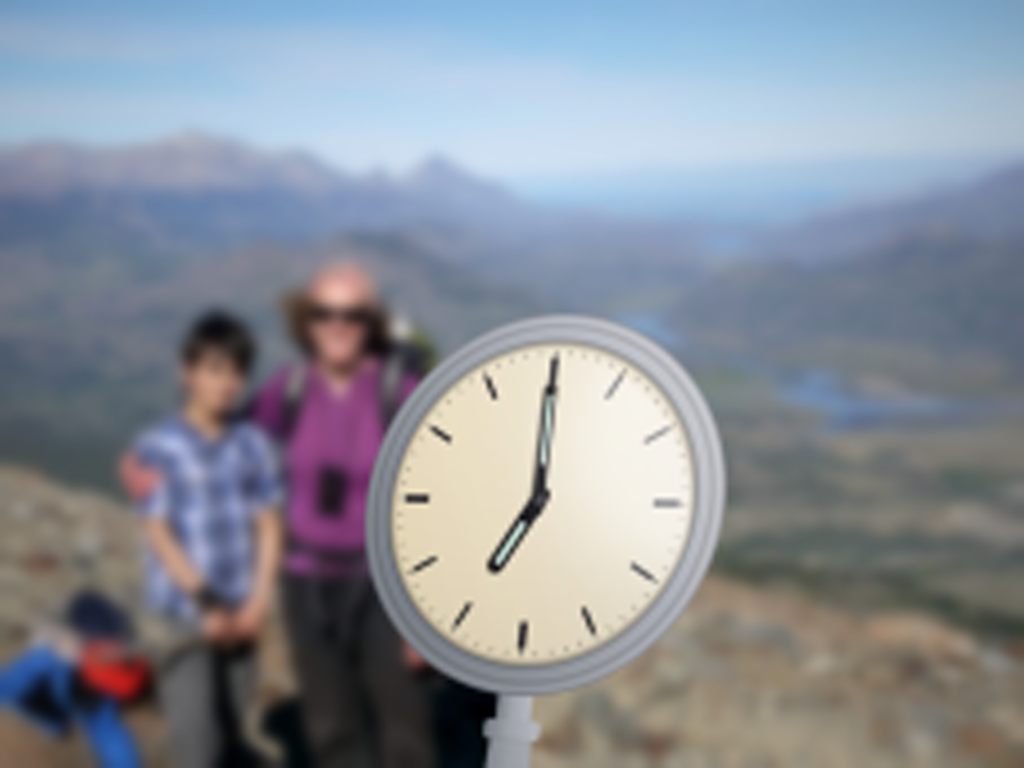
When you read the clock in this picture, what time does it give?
7:00
